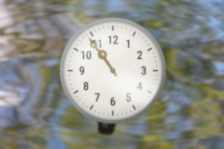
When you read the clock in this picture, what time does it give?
10:54
